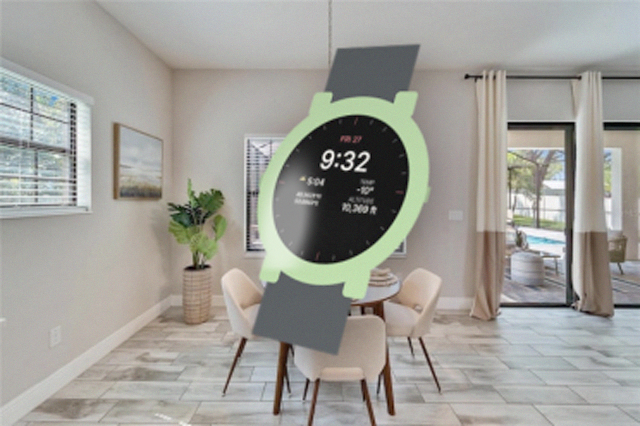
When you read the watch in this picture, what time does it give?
9:32
